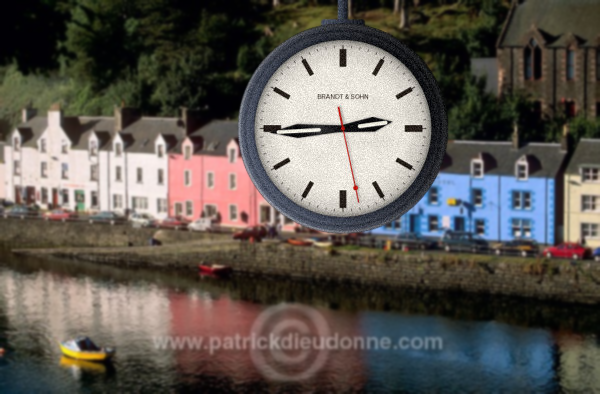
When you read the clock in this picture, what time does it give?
2:44:28
